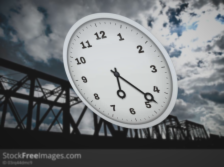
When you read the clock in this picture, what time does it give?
6:23
